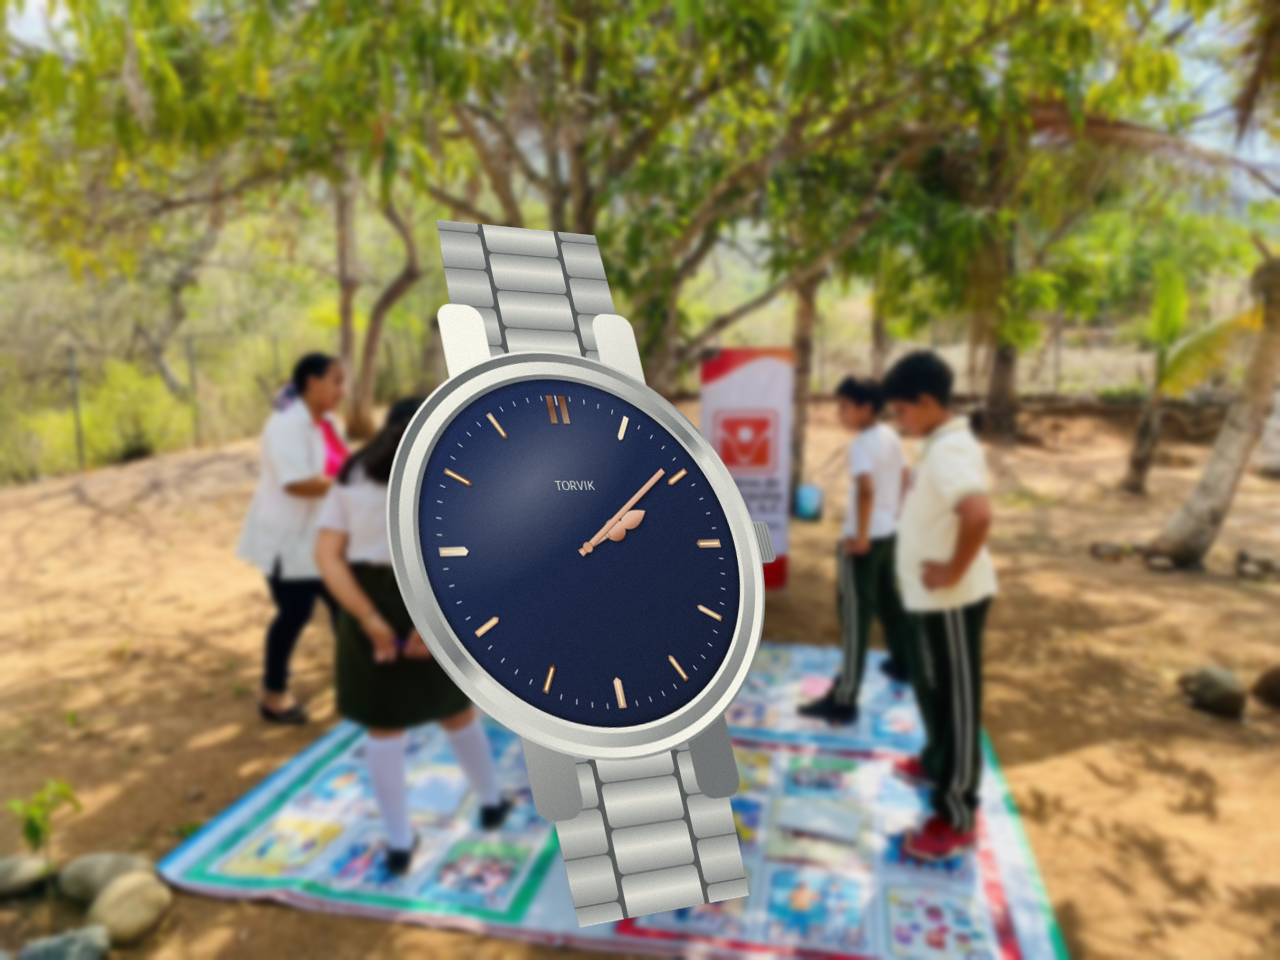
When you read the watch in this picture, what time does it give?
2:09
